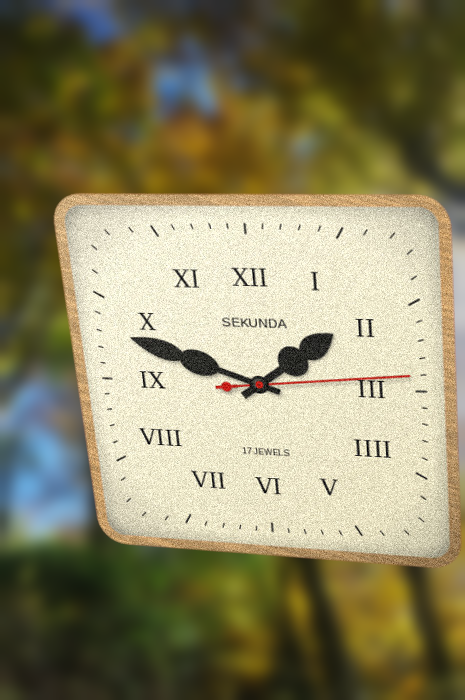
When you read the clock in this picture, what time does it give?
1:48:14
